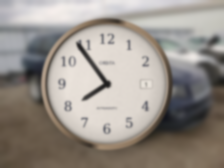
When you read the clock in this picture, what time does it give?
7:54
